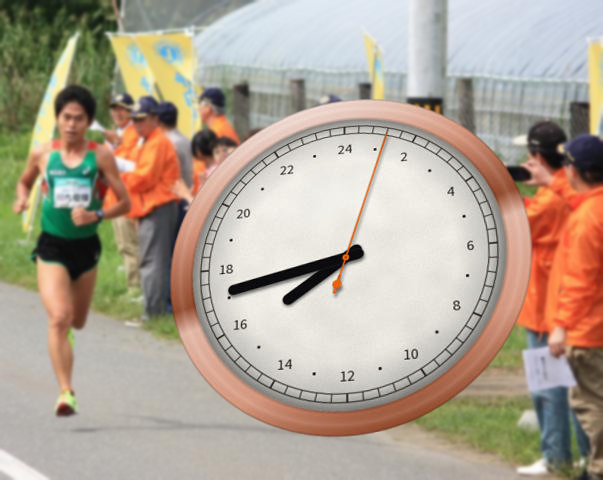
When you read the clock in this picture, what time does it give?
15:43:03
